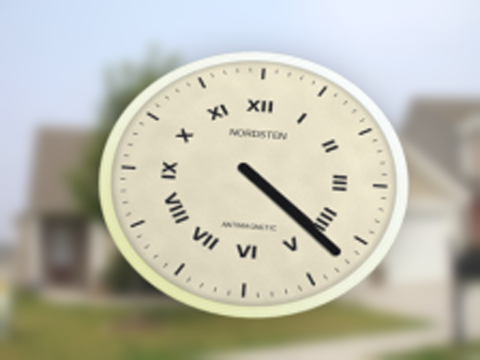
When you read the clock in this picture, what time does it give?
4:22
